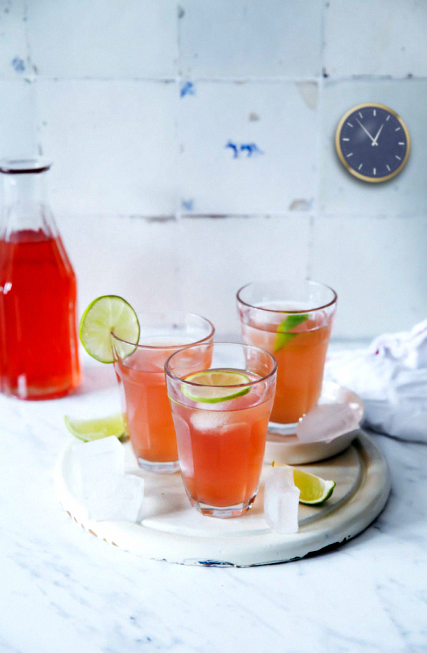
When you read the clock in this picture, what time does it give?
12:53
